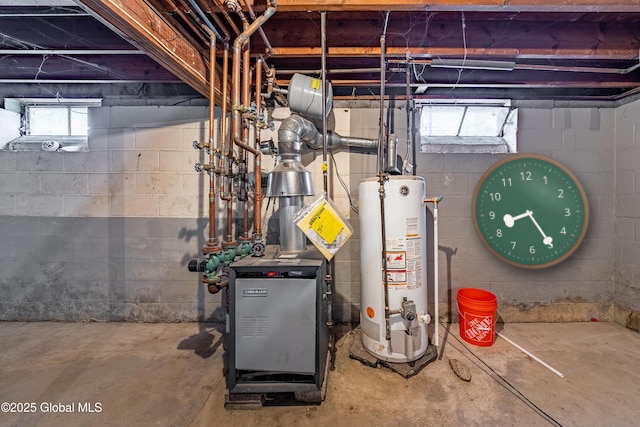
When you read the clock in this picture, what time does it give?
8:25
